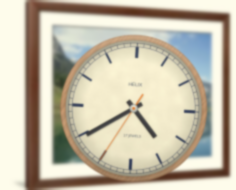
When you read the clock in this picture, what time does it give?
4:39:35
